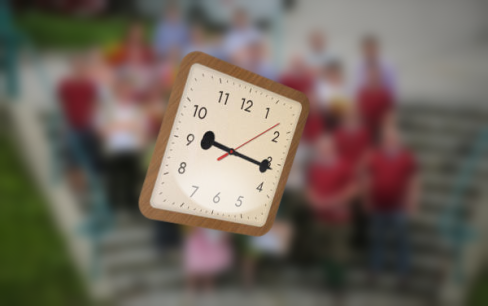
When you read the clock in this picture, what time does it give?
9:16:08
